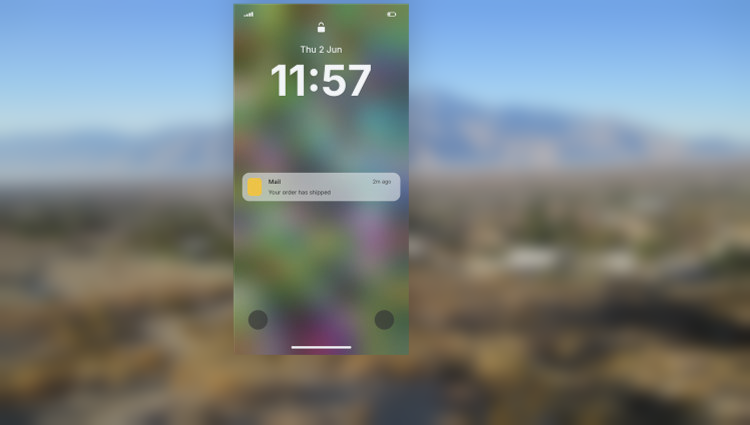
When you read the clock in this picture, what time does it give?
11:57
